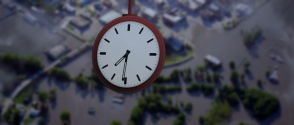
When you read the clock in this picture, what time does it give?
7:31
